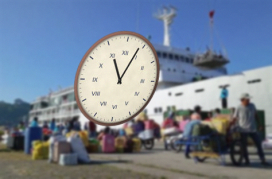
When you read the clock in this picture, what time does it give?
11:04
